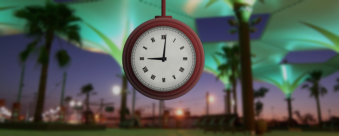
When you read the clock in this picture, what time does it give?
9:01
